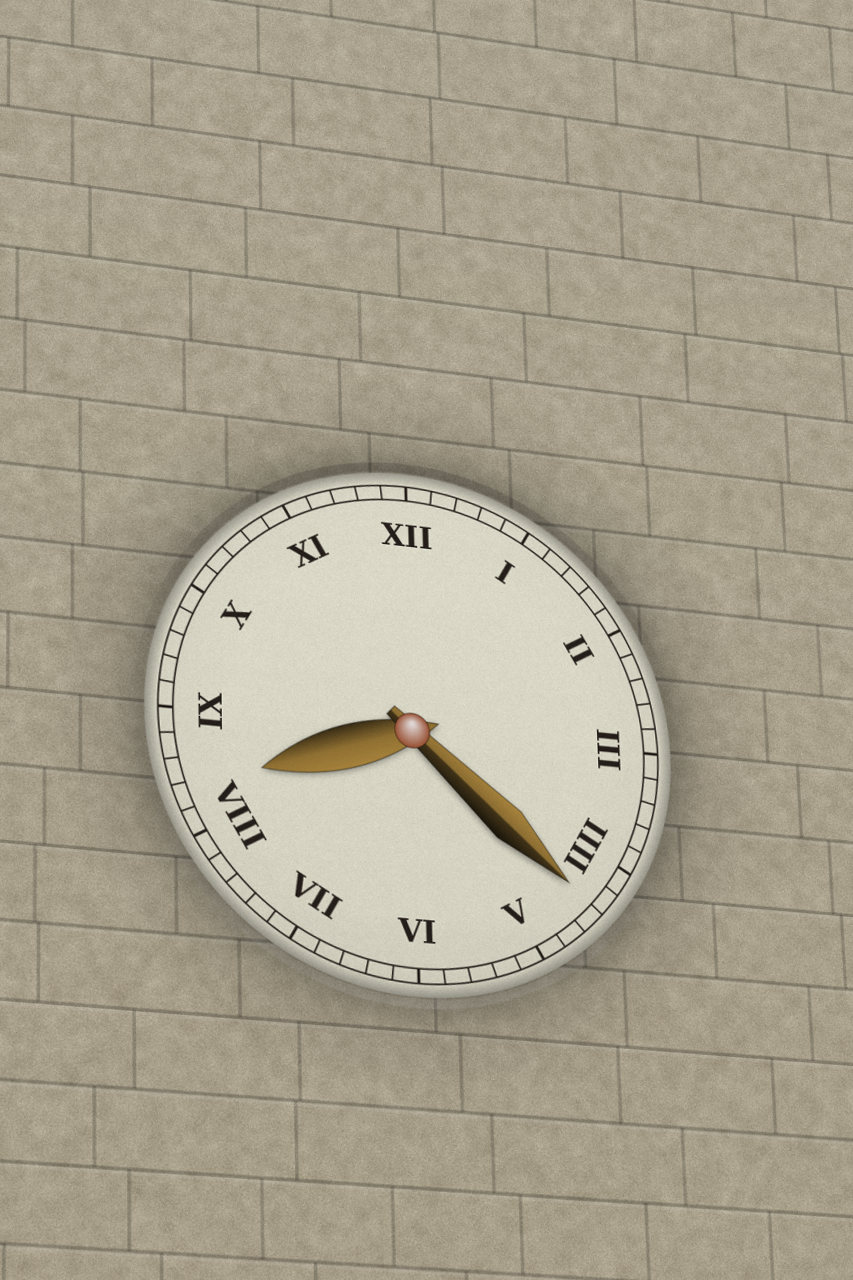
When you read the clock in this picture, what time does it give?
8:22
